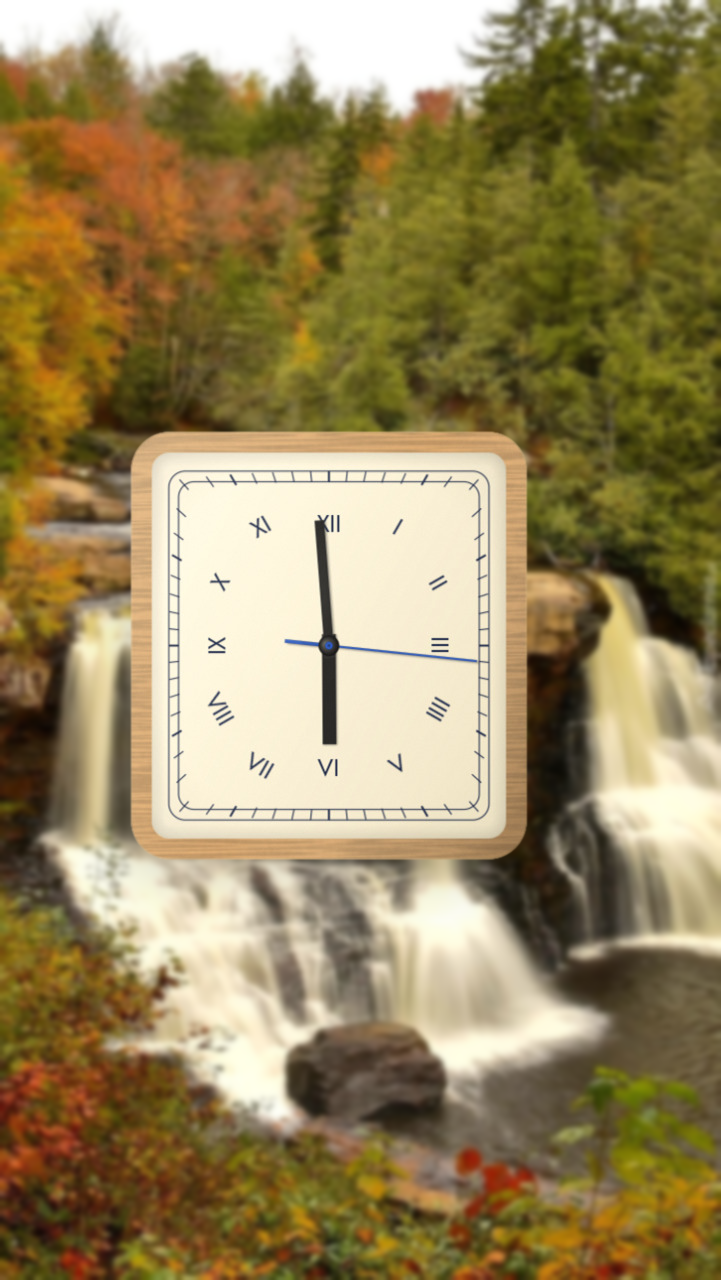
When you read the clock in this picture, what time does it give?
5:59:16
